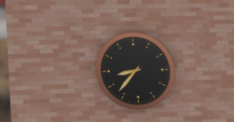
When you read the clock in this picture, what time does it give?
8:37
